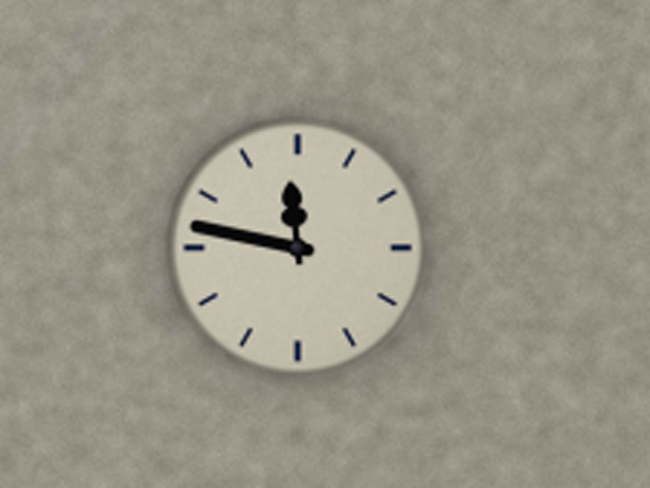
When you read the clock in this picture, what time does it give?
11:47
